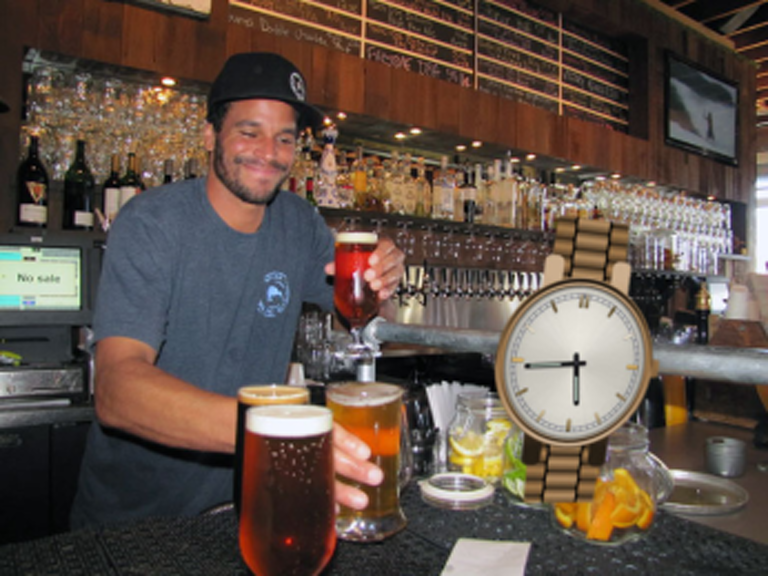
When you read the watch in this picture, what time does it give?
5:44
